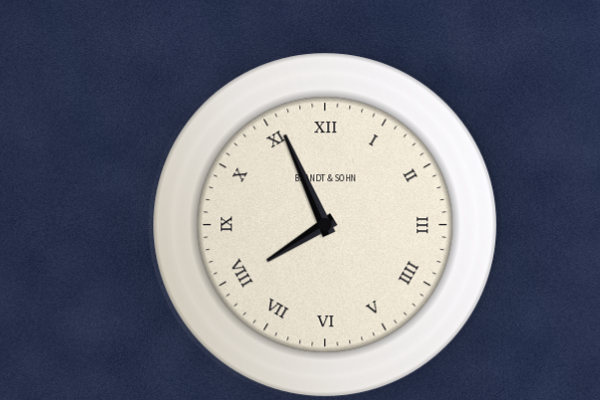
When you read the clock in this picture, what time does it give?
7:56
